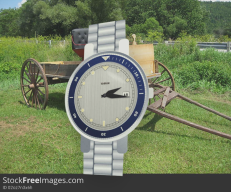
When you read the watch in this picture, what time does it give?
2:16
